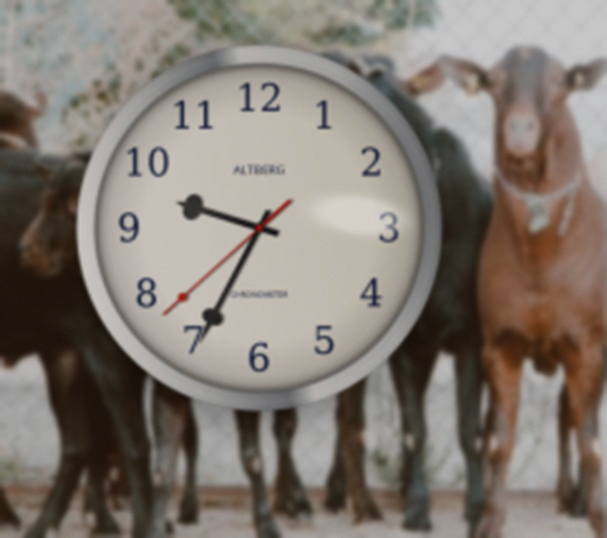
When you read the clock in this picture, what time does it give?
9:34:38
